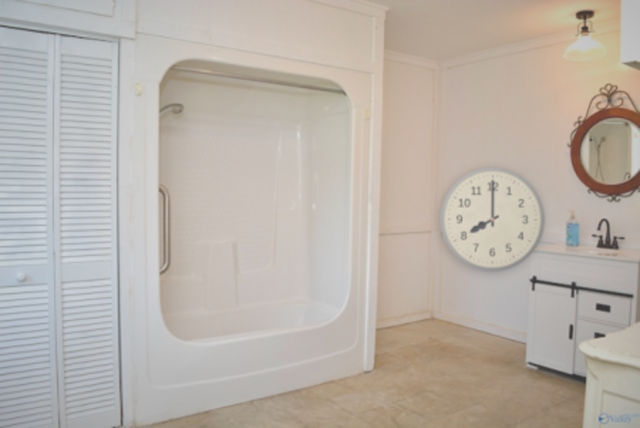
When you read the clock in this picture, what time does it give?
8:00
